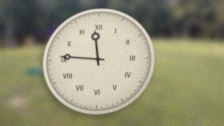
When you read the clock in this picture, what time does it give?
11:46
